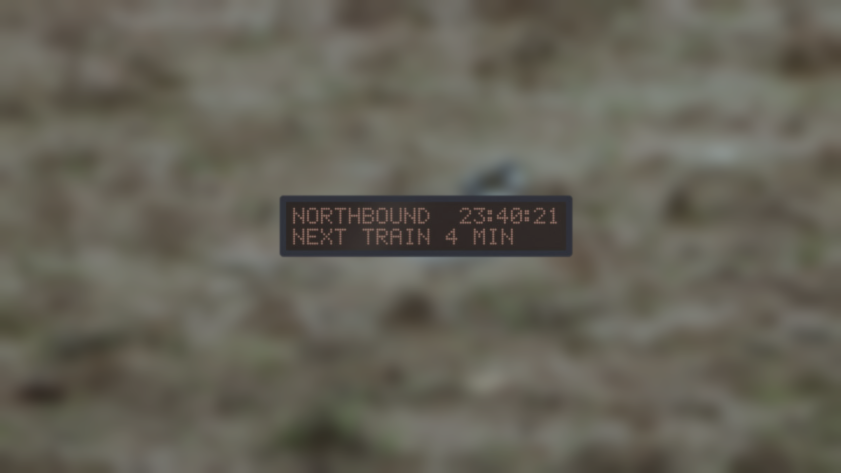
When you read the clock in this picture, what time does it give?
23:40:21
